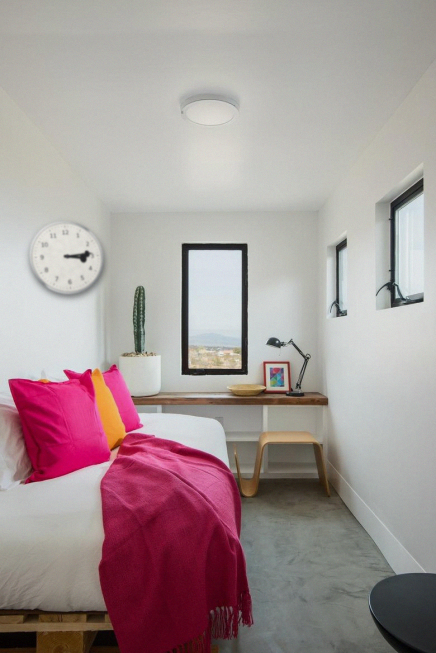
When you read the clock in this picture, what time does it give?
3:14
